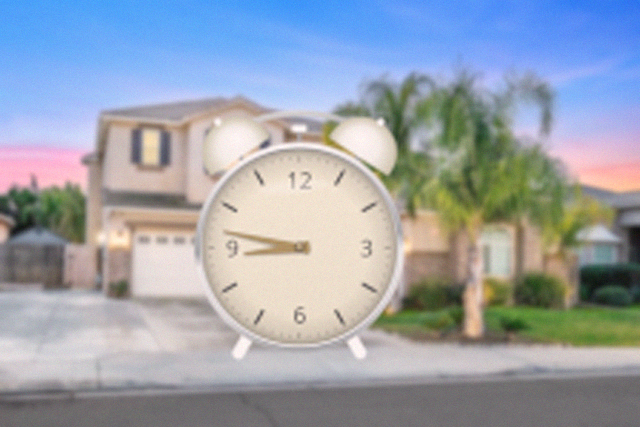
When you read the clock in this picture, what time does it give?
8:47
